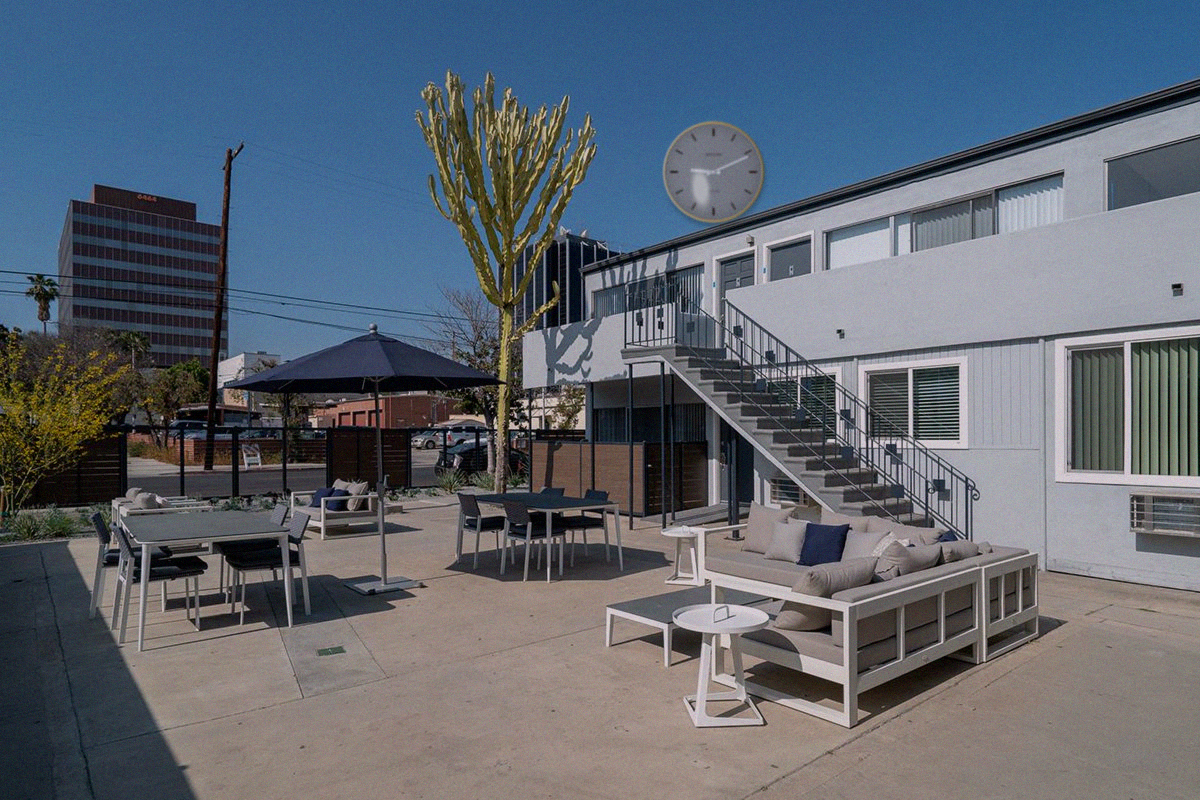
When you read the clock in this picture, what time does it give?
9:11
